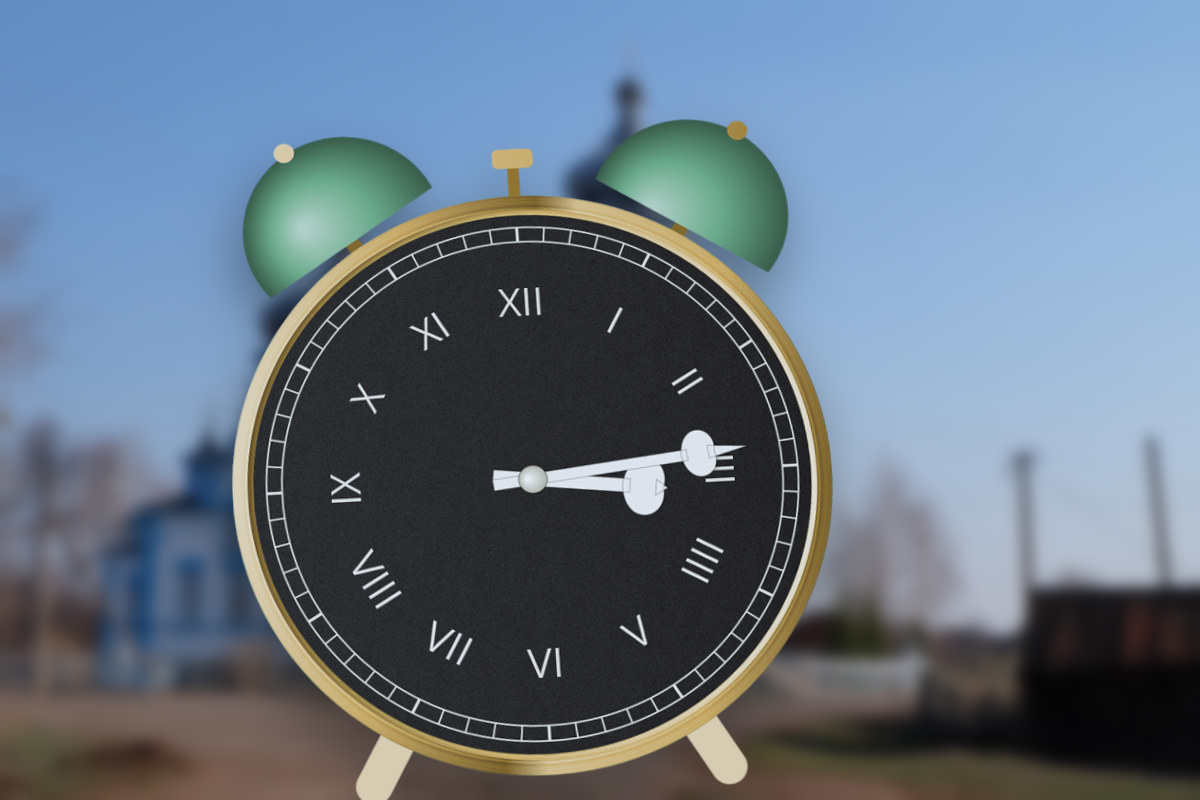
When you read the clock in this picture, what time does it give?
3:14
